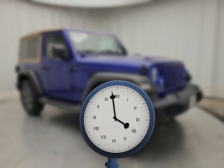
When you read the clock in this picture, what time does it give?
3:58
